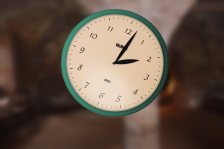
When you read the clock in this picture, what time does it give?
2:02
